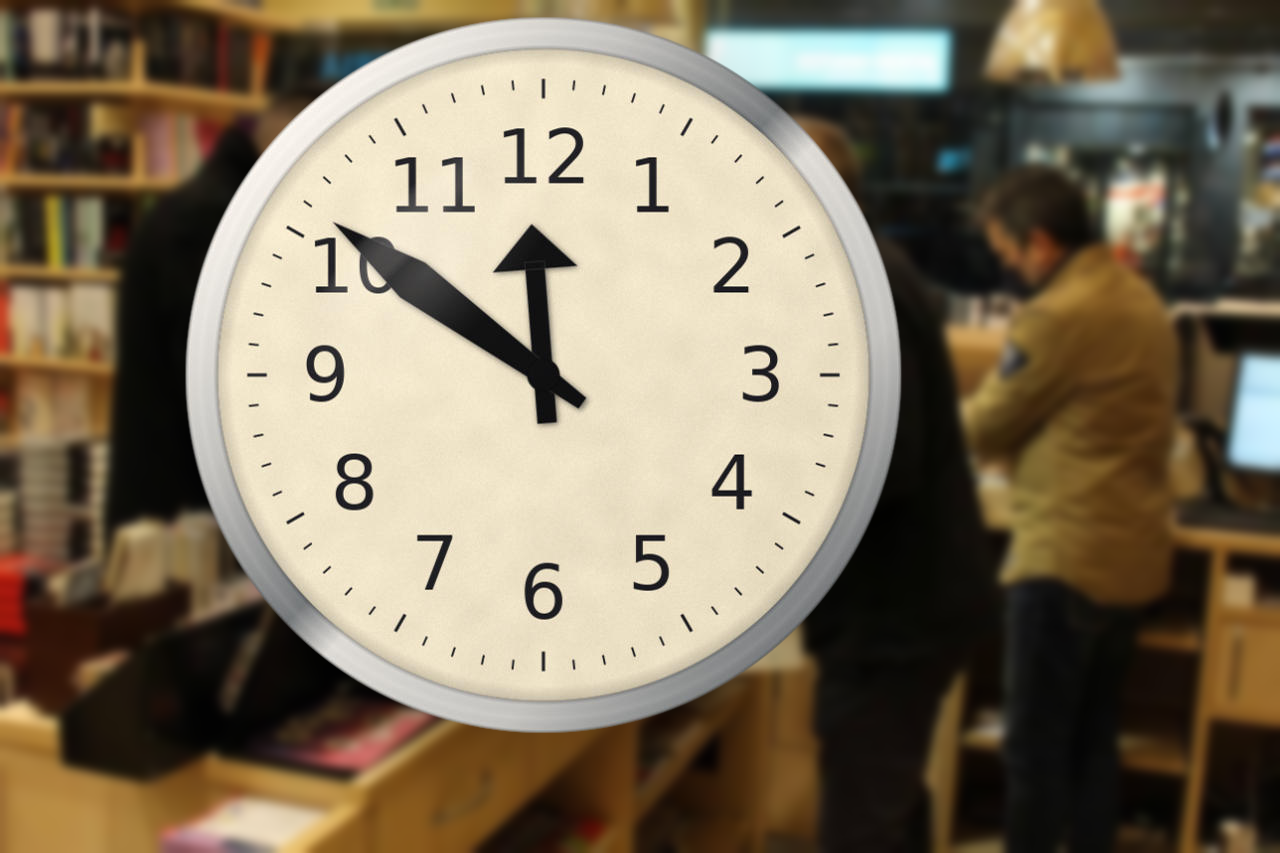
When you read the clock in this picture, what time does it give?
11:51
